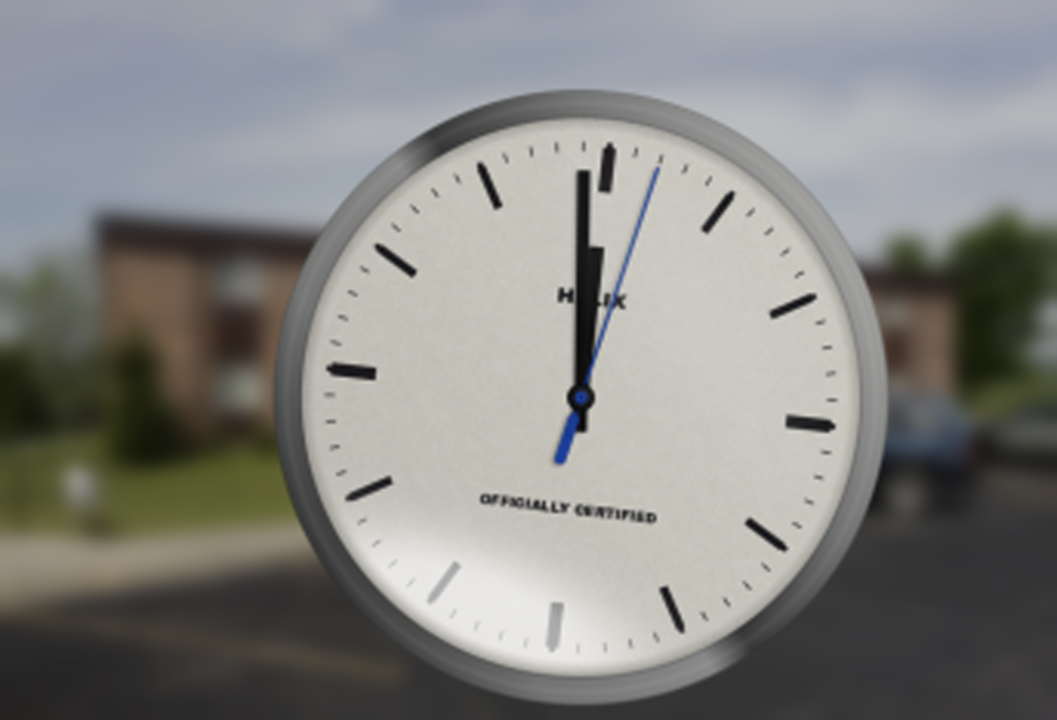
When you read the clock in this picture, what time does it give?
11:59:02
